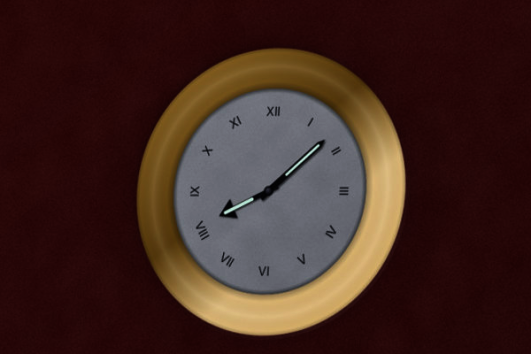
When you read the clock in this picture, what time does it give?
8:08
